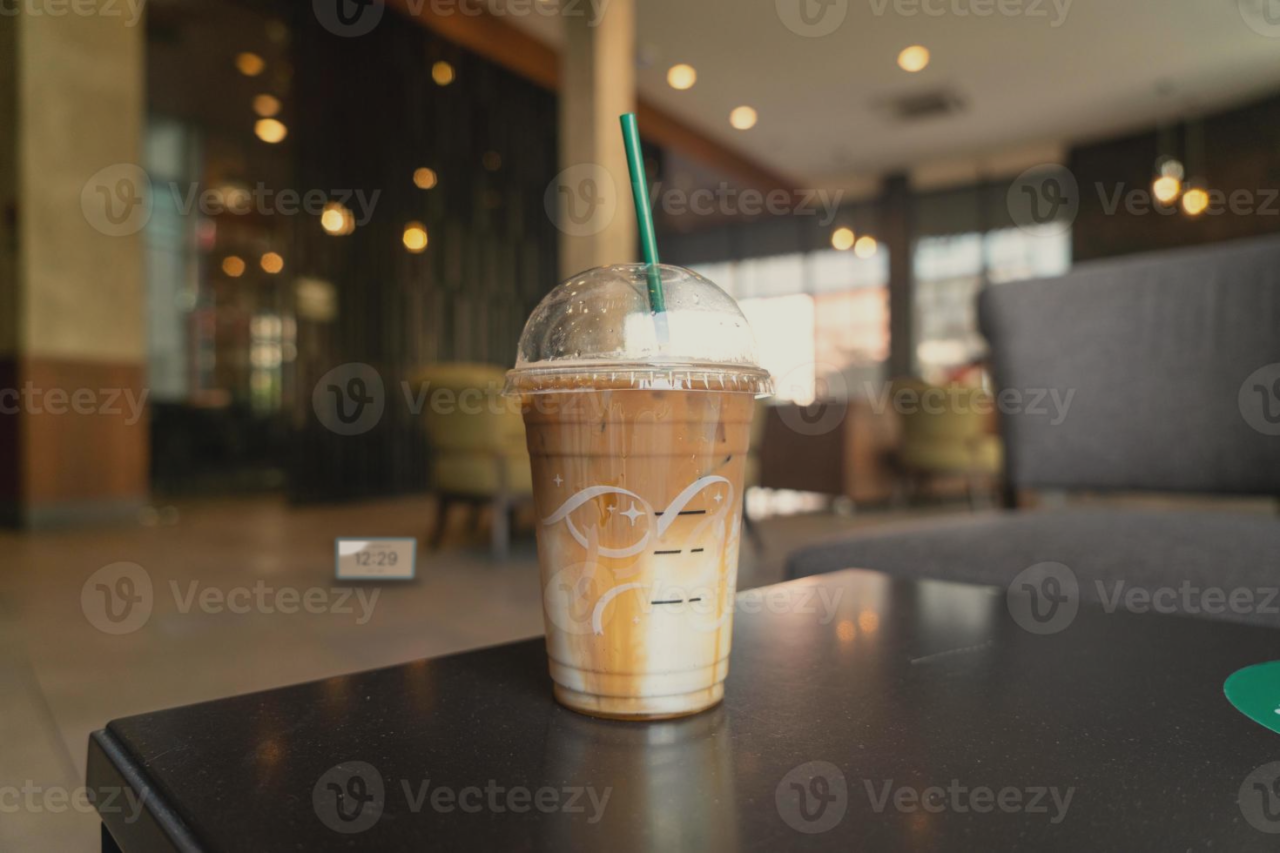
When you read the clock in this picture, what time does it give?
12:29
